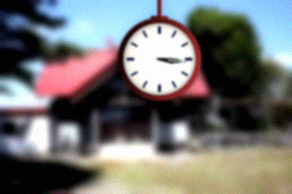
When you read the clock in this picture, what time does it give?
3:16
